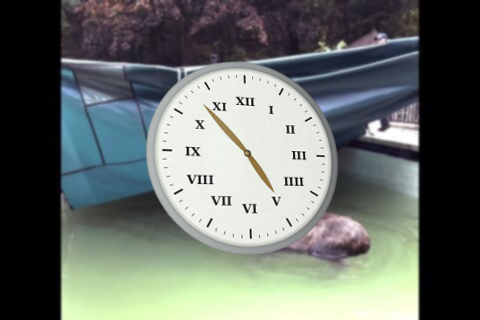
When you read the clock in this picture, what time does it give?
4:53
